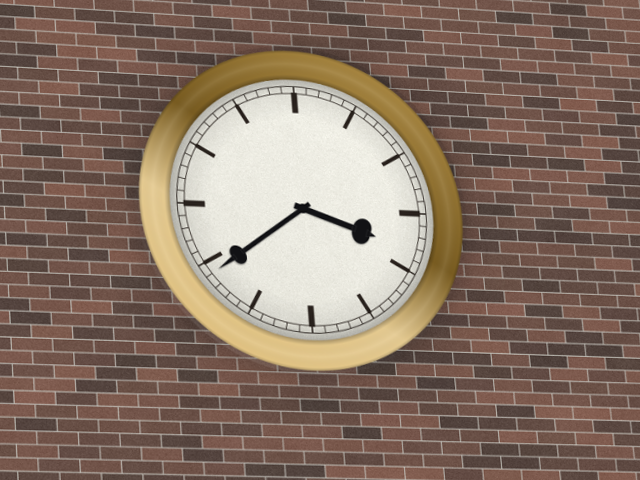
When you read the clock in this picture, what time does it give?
3:39
